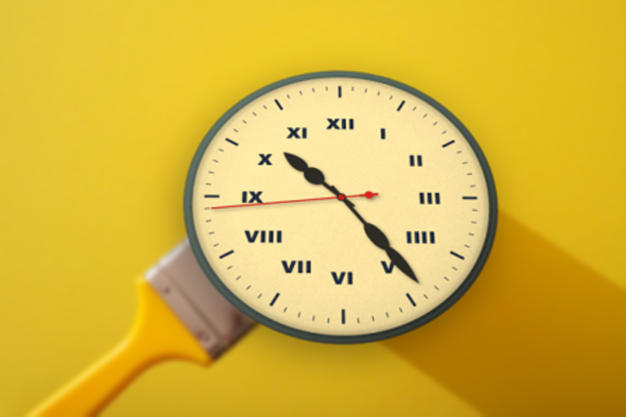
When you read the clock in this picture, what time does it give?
10:23:44
